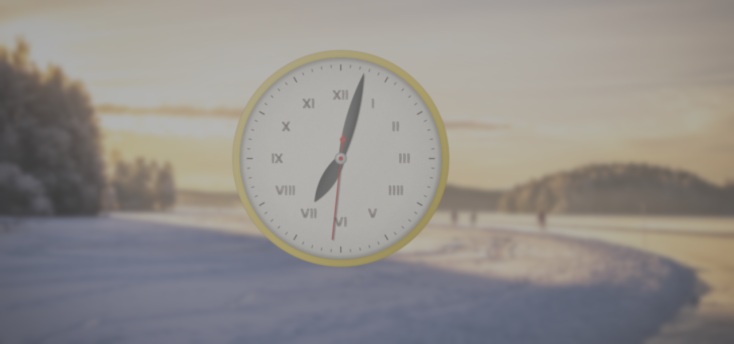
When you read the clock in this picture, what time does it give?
7:02:31
